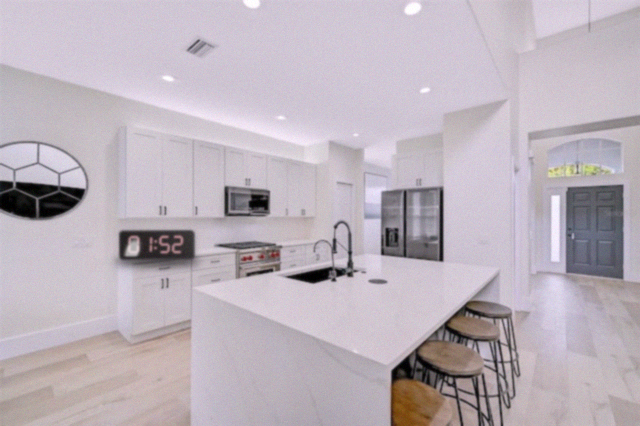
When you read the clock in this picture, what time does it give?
1:52
